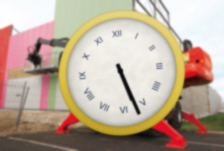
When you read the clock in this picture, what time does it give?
5:27
